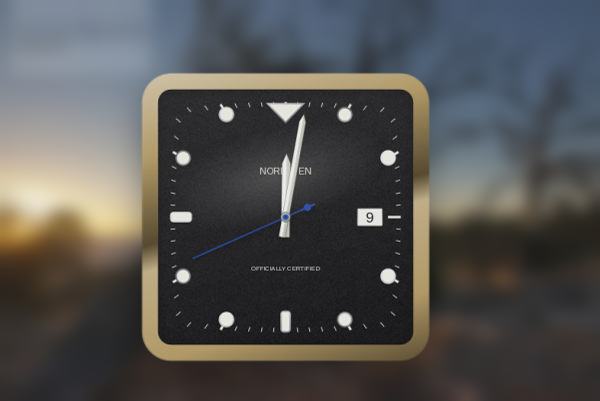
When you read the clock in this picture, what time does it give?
12:01:41
